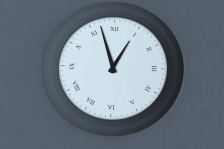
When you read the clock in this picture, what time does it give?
12:57
